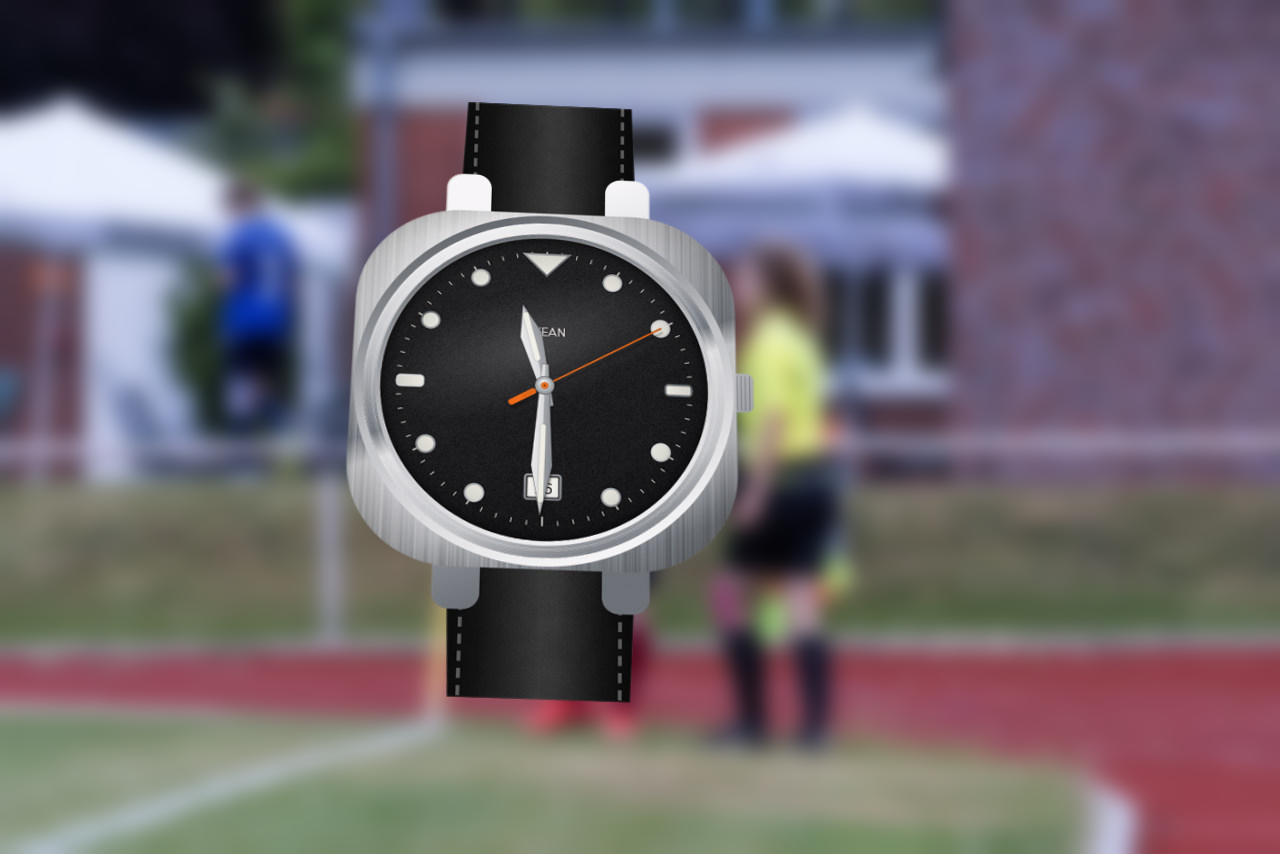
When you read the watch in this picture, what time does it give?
11:30:10
